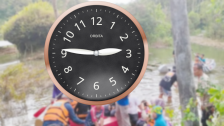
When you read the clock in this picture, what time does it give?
2:46
